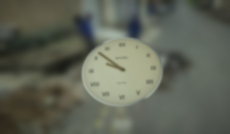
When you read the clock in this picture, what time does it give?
9:52
